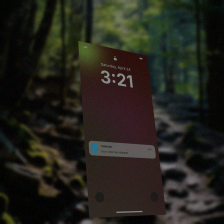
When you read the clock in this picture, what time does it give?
3:21
